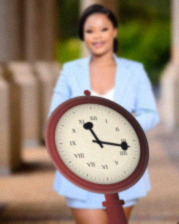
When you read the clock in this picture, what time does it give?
11:17
